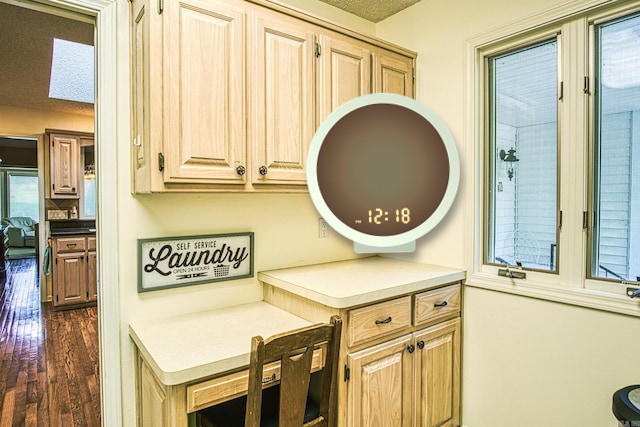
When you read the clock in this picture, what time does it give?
12:18
